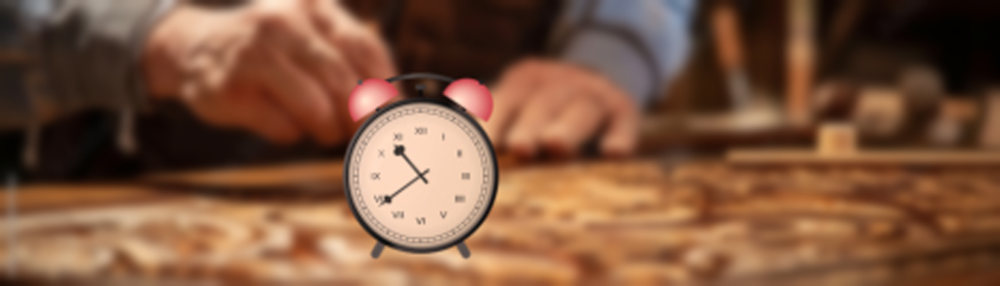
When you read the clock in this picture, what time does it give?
10:39
